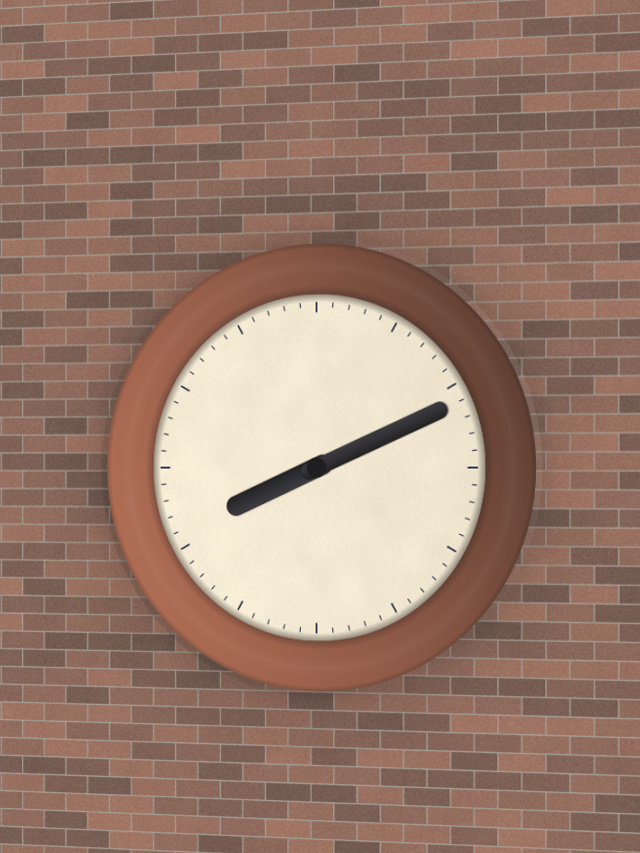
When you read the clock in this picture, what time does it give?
8:11
